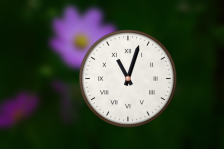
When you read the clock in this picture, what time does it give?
11:03
